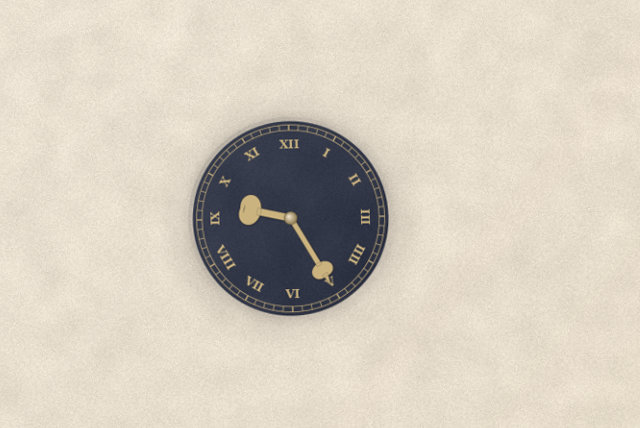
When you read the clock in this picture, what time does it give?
9:25
